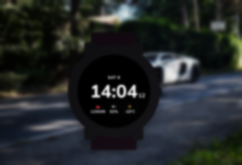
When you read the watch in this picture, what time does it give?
14:04
